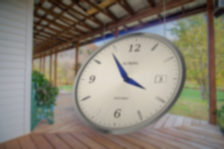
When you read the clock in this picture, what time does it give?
3:54
